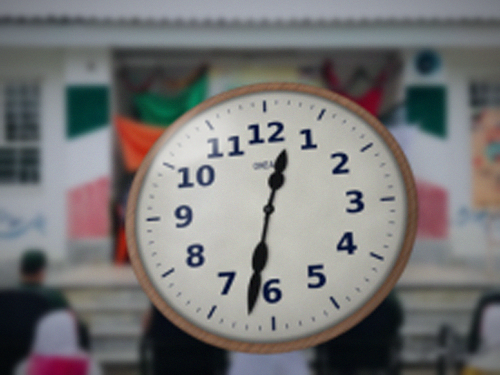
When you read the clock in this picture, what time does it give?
12:32
